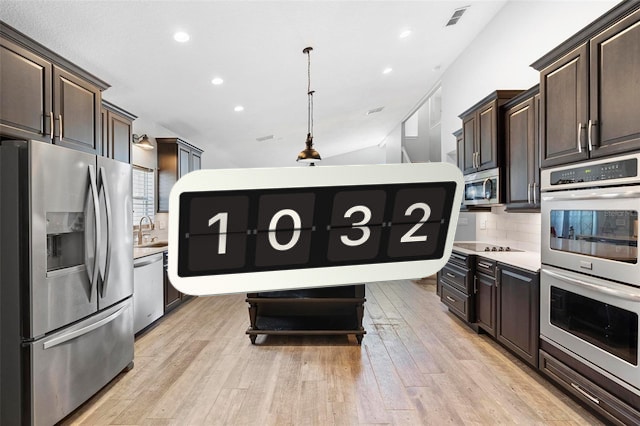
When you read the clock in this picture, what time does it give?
10:32
